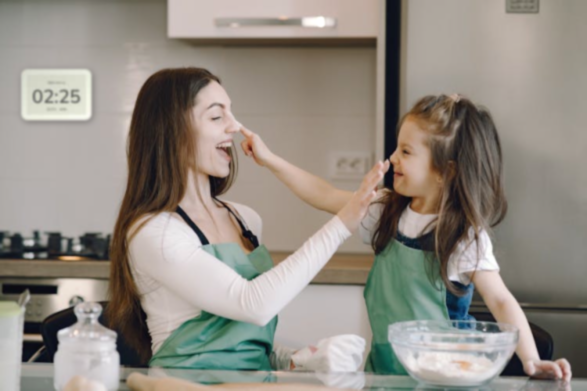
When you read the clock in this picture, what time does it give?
2:25
